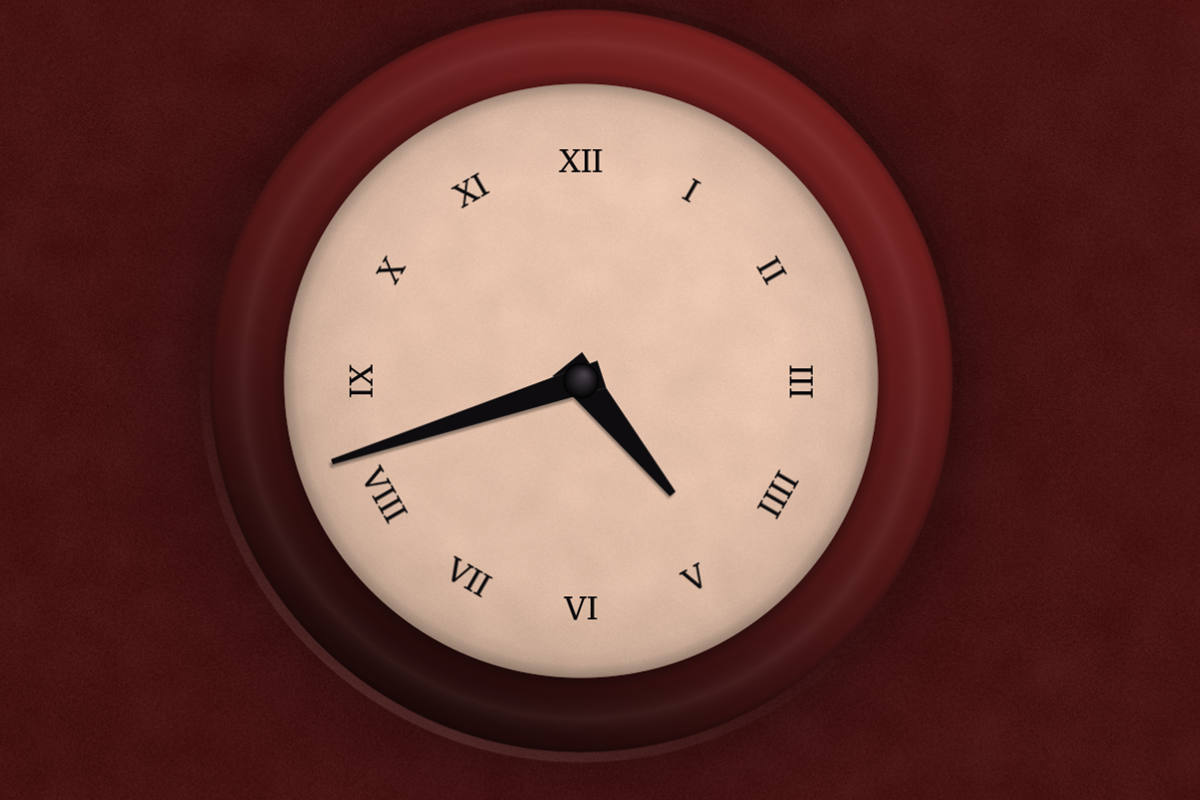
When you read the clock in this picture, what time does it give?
4:42
